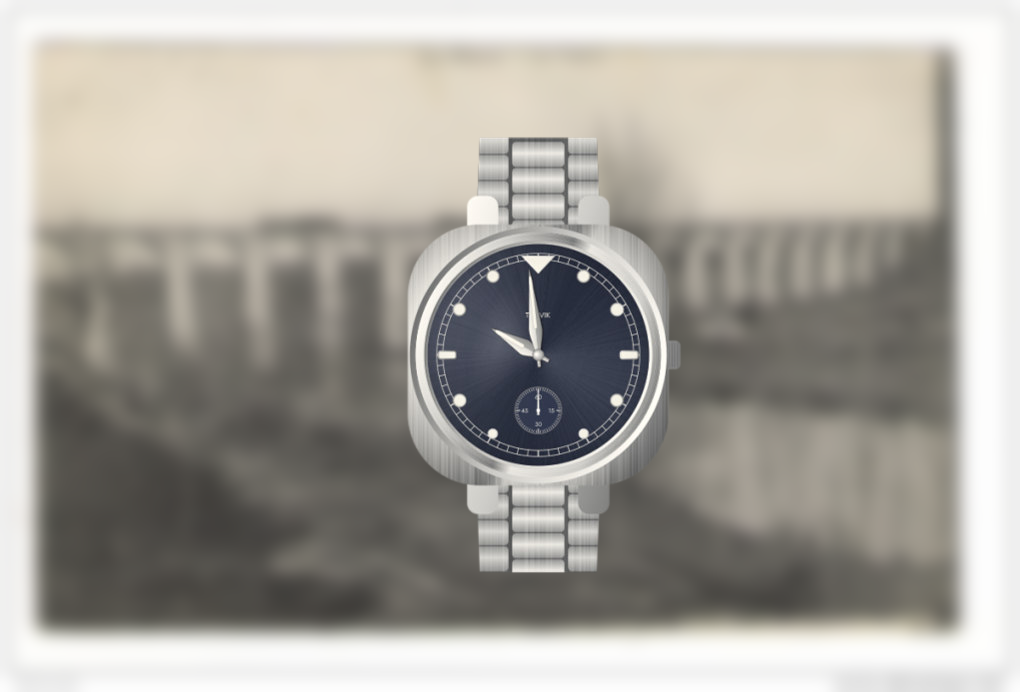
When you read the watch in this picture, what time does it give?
9:59
